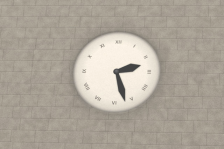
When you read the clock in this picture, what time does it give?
2:27
